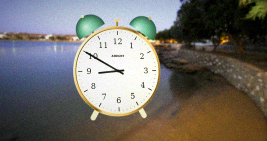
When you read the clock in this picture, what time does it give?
8:50
